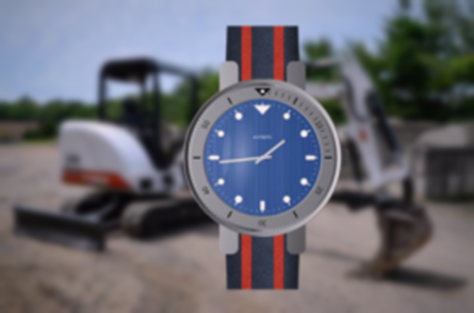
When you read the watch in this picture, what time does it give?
1:44
